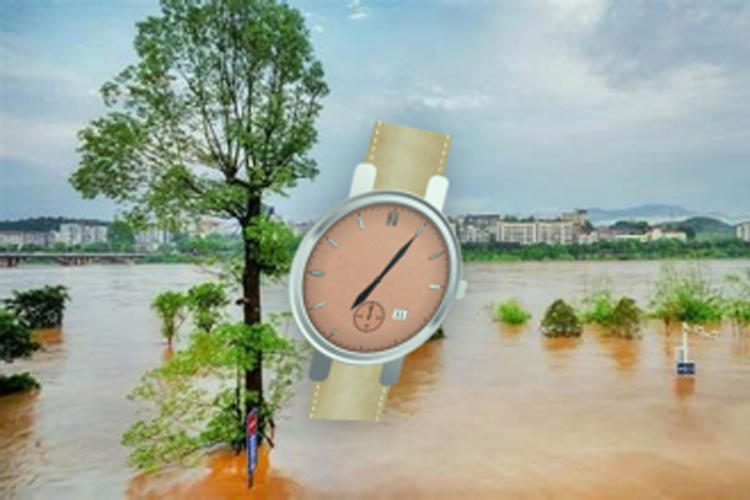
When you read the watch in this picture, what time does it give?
7:05
